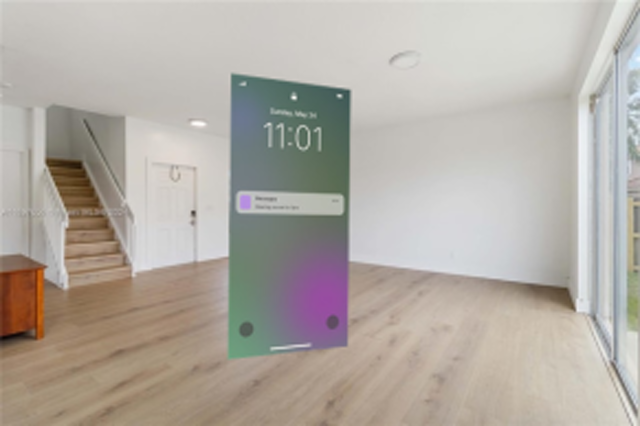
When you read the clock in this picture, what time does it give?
11:01
